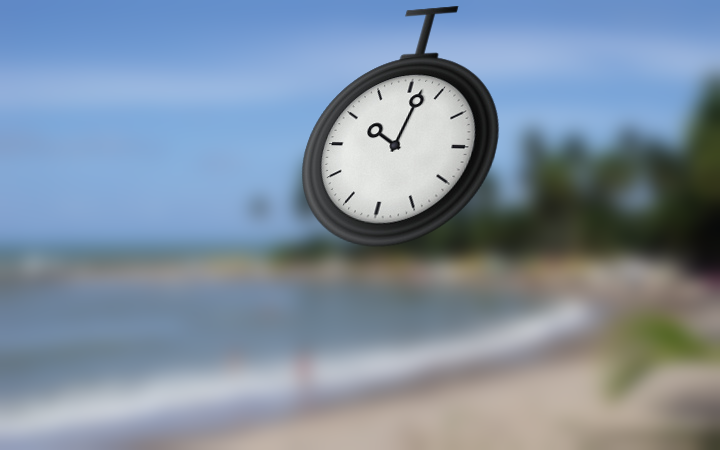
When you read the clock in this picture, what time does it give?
10:02
